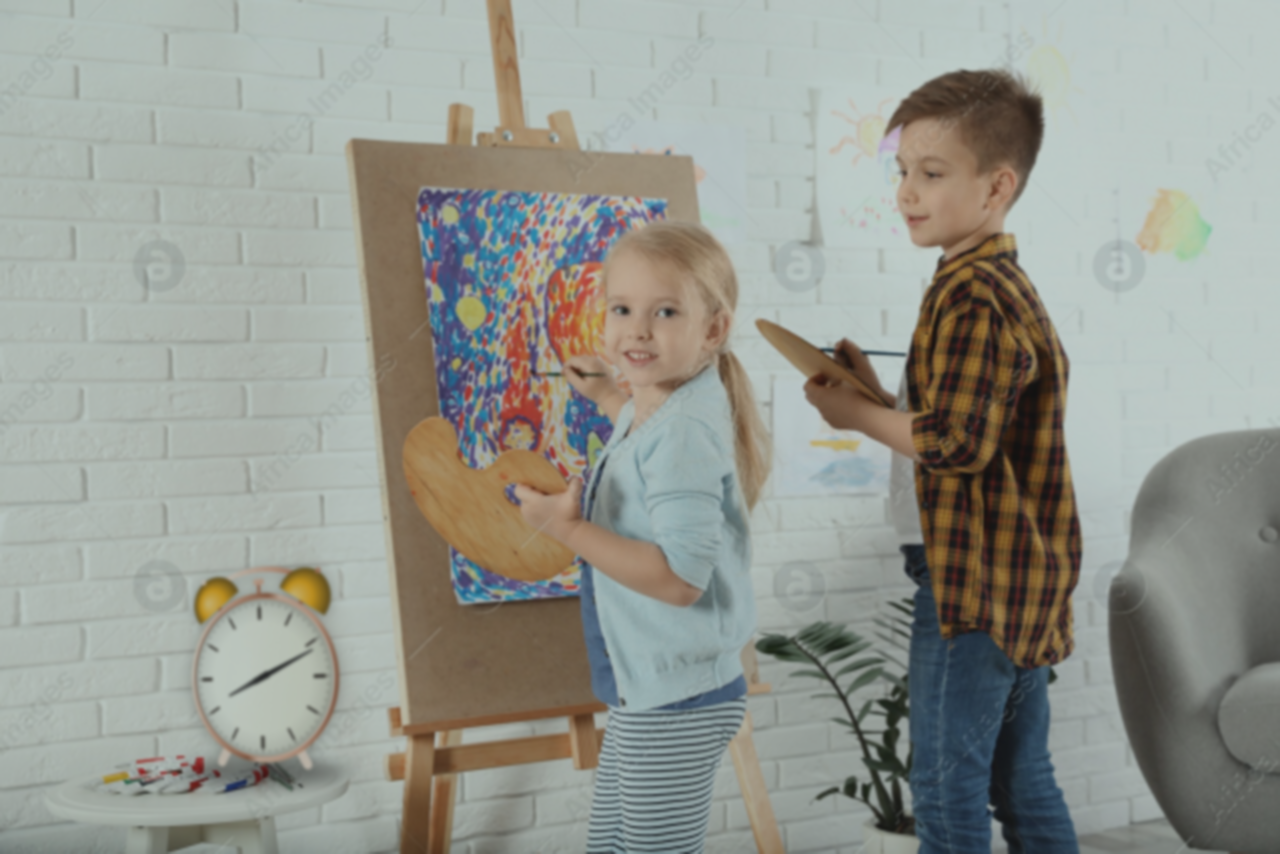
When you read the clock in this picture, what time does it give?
8:11
